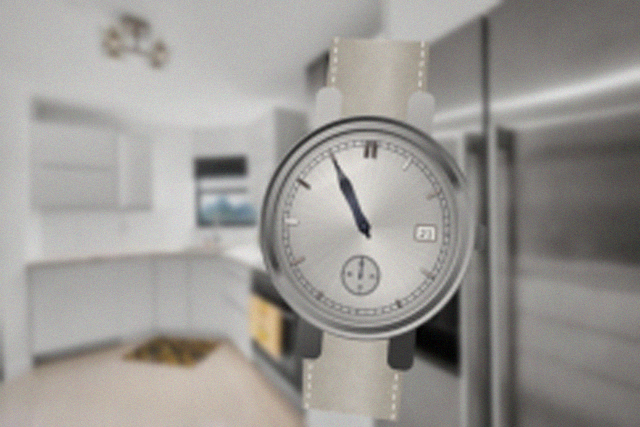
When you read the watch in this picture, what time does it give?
10:55
